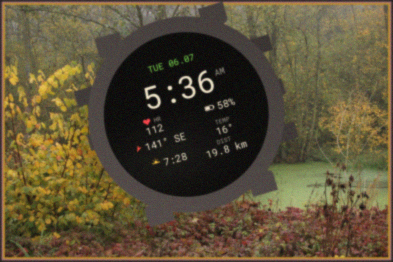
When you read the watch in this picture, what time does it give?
5:36
